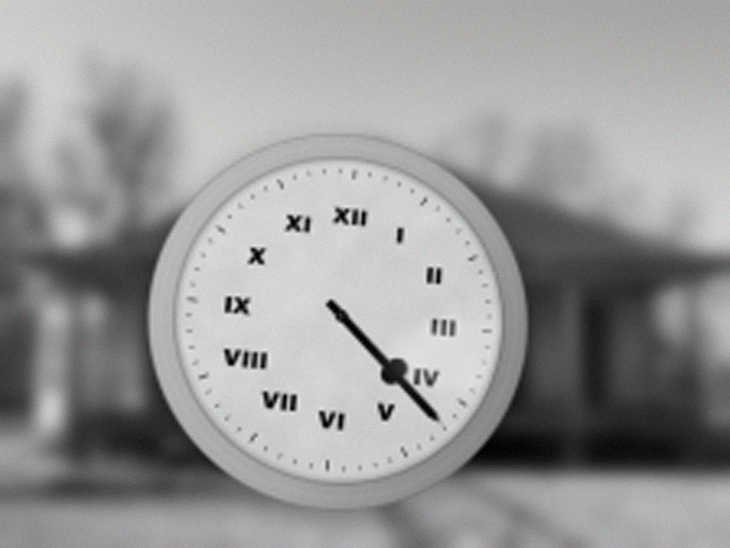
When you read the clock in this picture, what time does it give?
4:22
